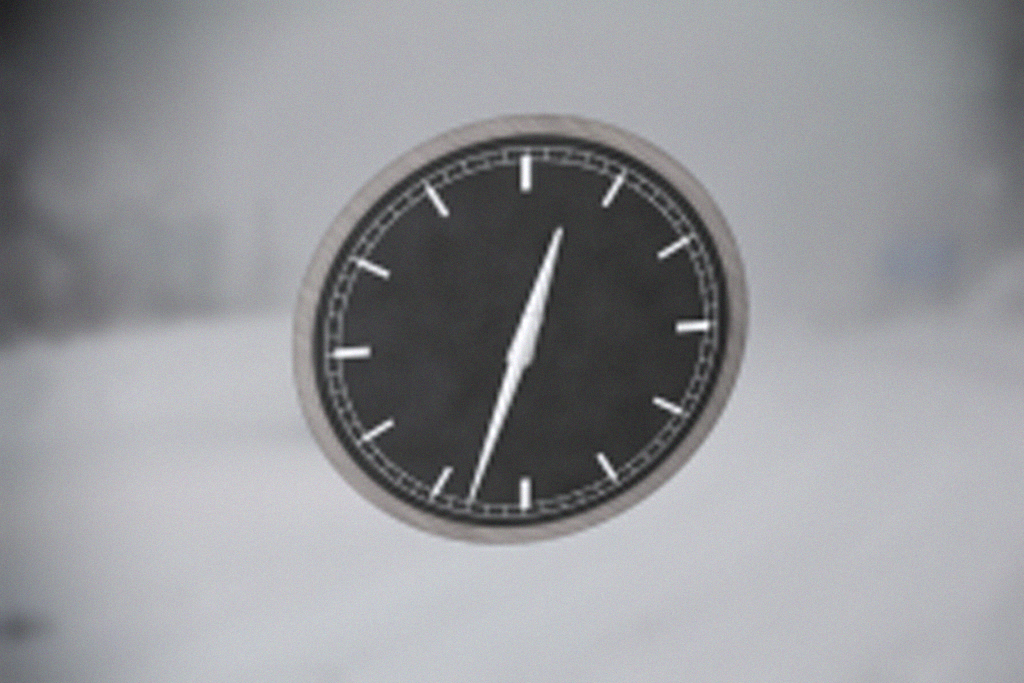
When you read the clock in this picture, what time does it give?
12:33
